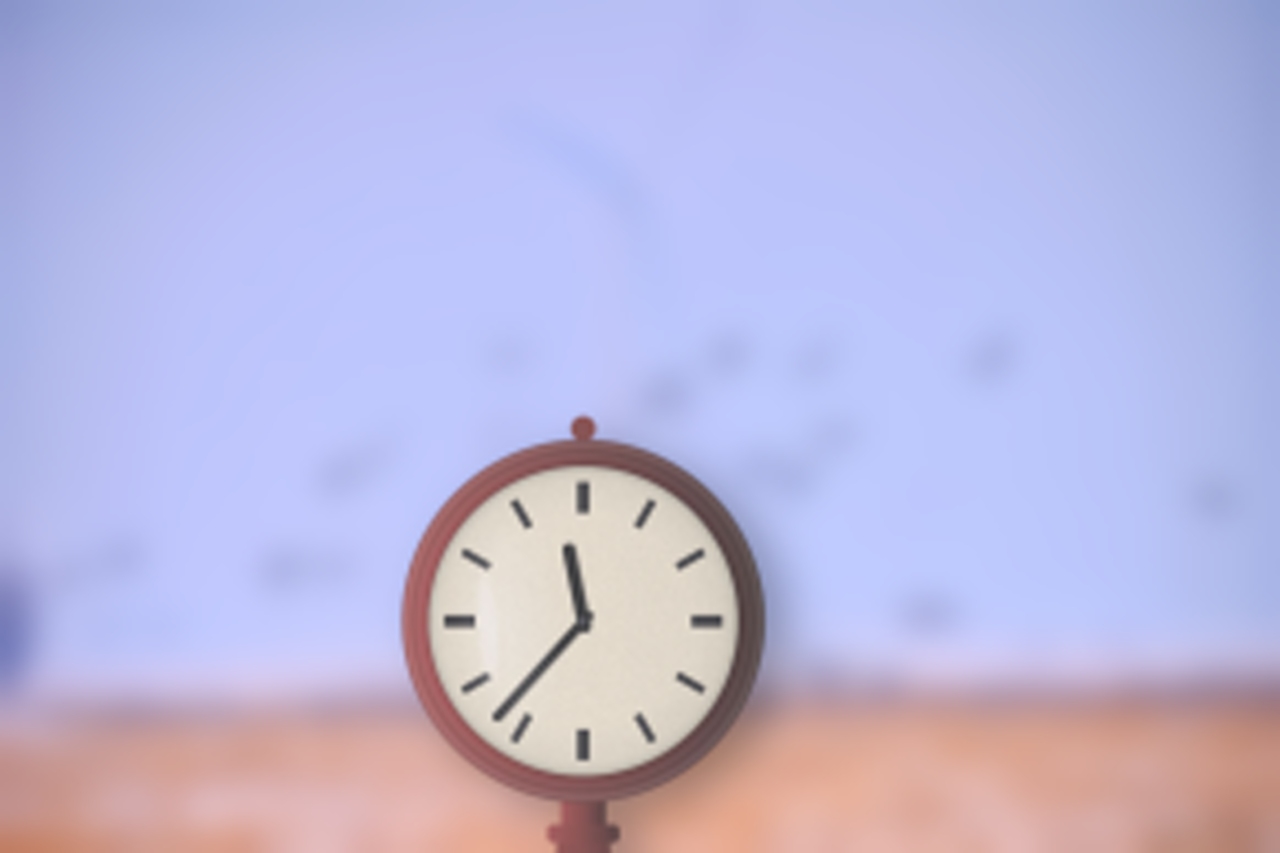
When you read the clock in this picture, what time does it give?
11:37
